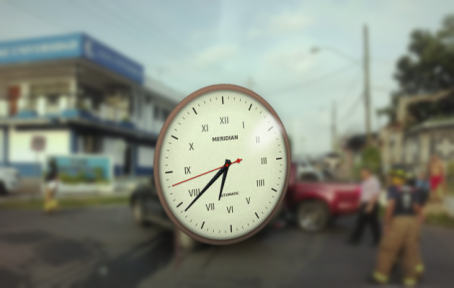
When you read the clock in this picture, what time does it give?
6:38:43
